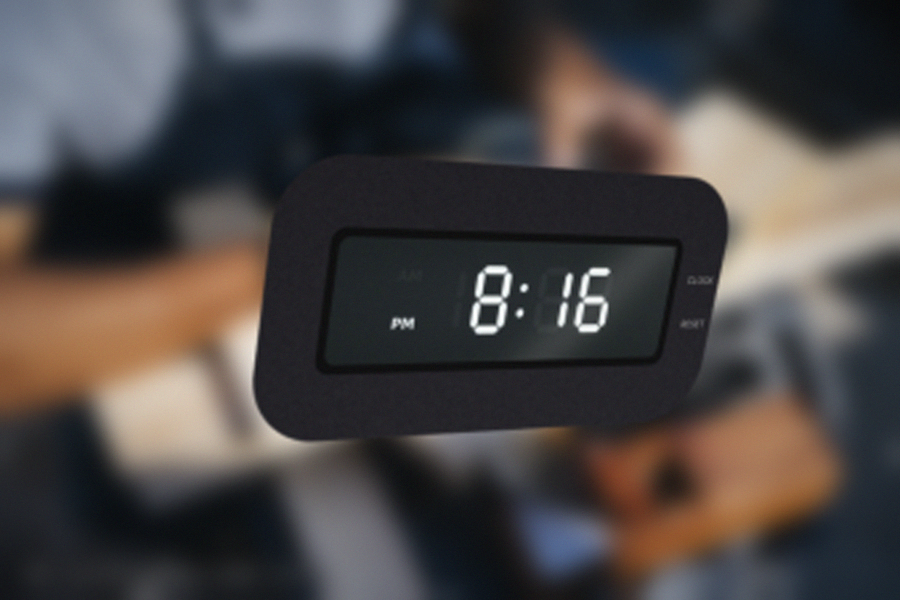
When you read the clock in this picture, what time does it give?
8:16
